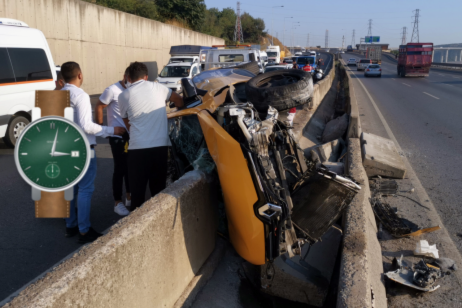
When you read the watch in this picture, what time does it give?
3:02
